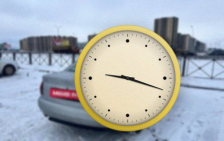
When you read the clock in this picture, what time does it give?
9:18
